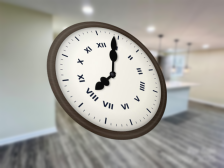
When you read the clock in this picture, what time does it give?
8:04
